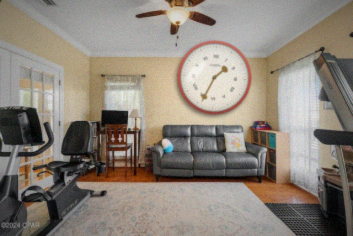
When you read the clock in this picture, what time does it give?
1:34
